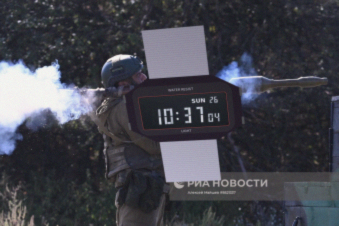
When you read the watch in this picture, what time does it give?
10:37
